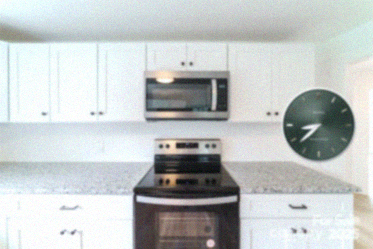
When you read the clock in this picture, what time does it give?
8:38
